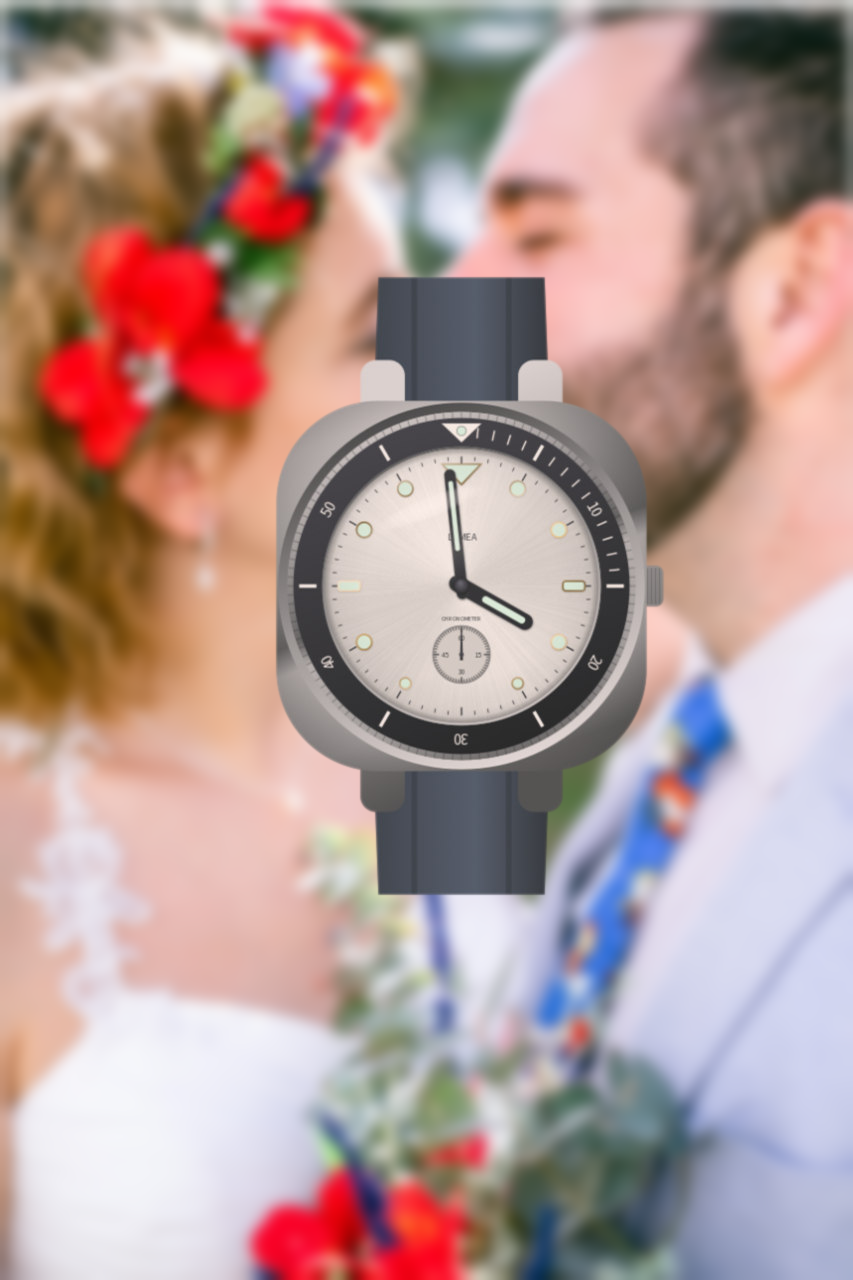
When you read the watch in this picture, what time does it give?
3:59
